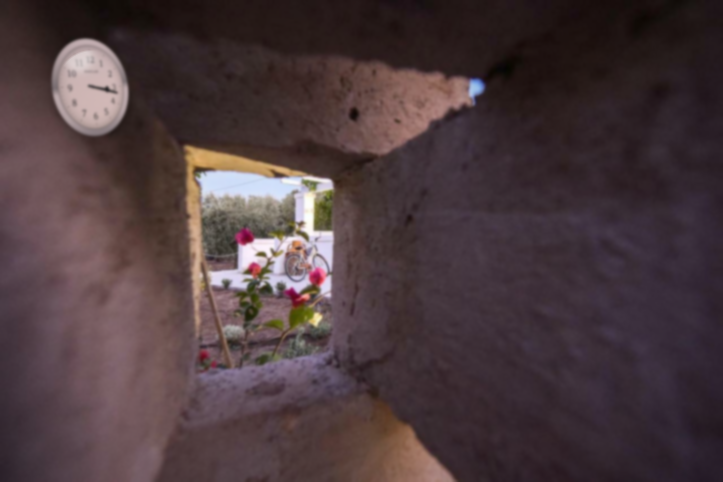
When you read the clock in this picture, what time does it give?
3:17
